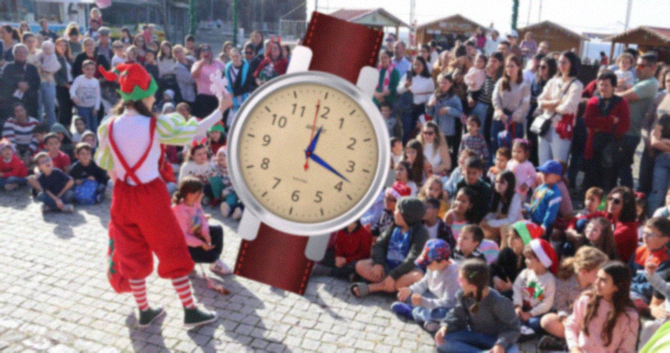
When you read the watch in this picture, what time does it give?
12:17:59
